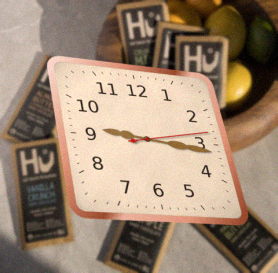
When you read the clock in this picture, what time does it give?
9:16:13
